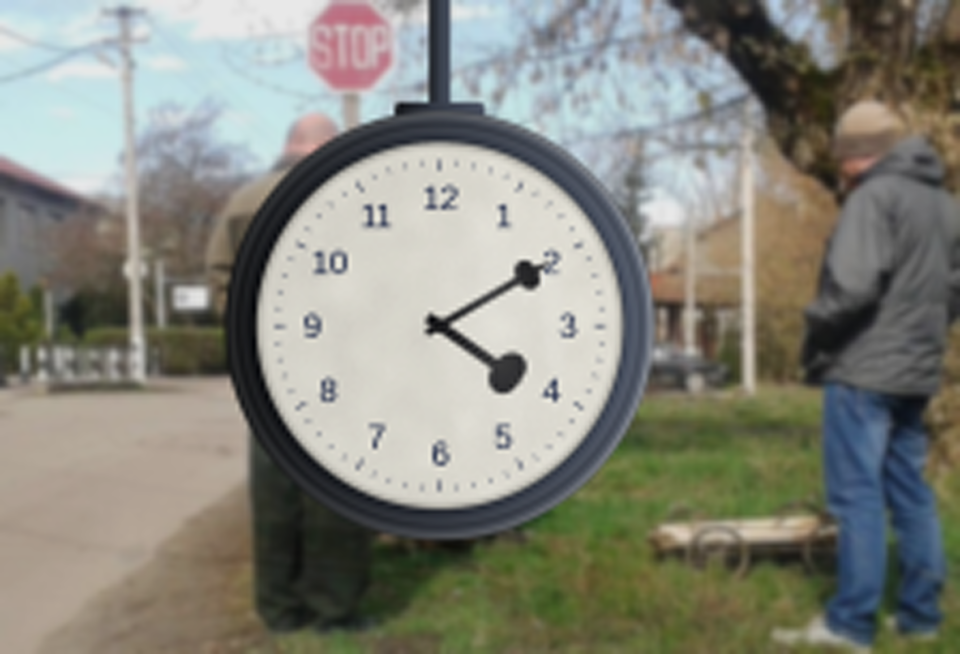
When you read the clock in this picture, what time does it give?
4:10
